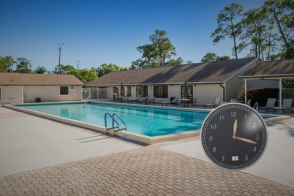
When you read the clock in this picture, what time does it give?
12:18
